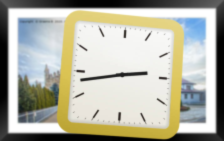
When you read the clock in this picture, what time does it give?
2:43
